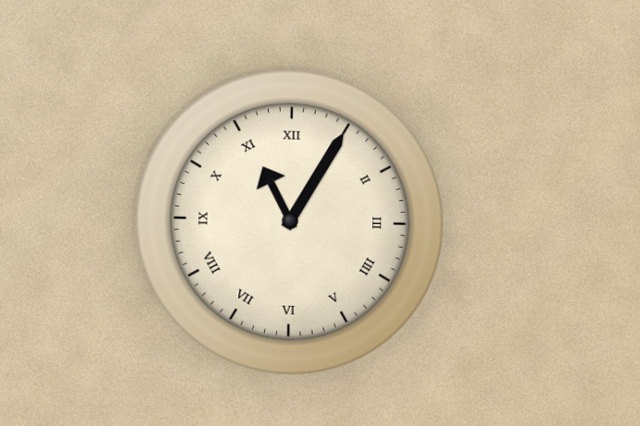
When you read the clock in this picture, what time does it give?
11:05
